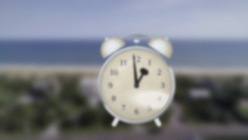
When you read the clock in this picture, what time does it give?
12:59
